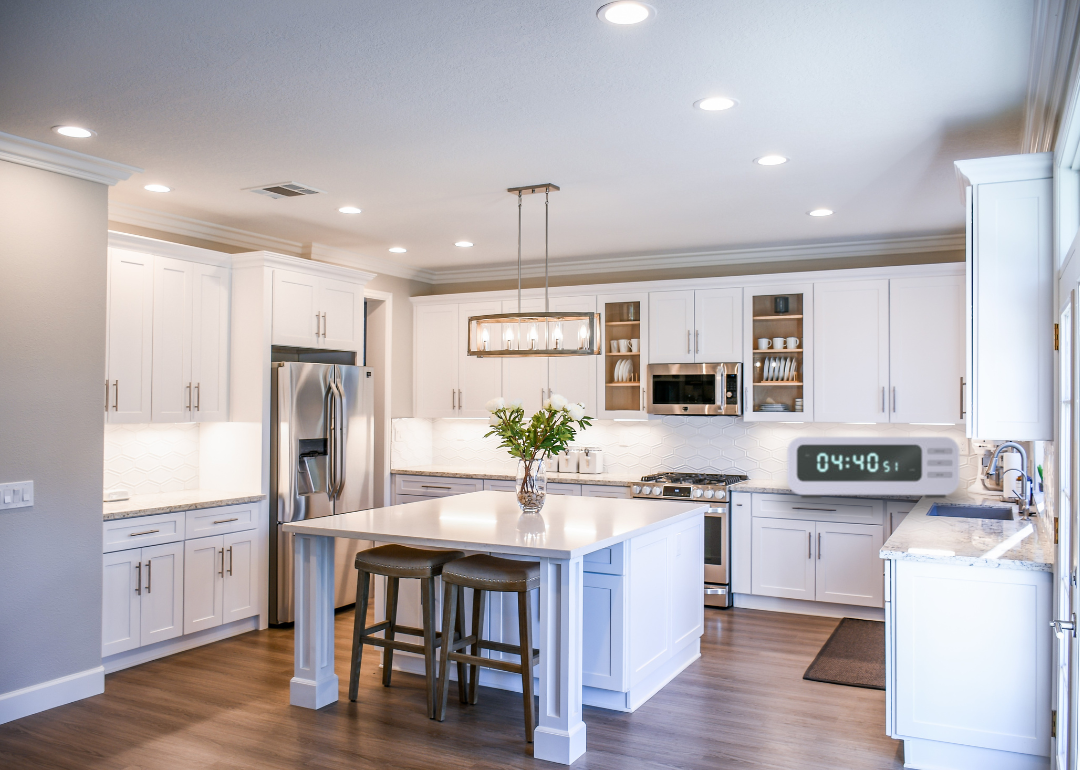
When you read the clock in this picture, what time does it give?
4:40:51
